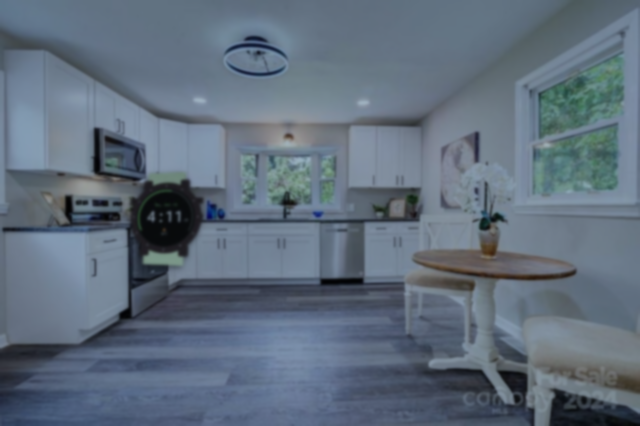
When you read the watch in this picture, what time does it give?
4:11
